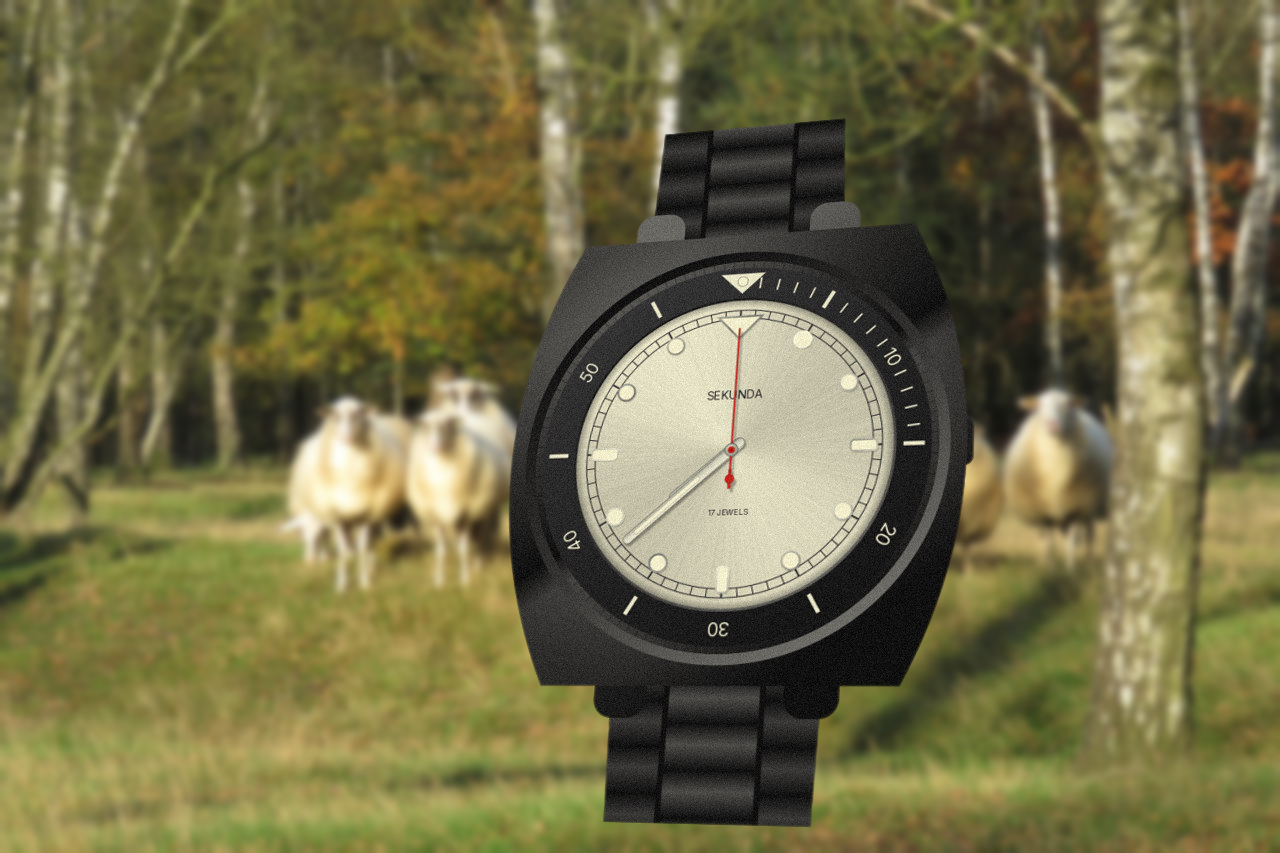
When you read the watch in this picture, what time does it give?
7:38:00
